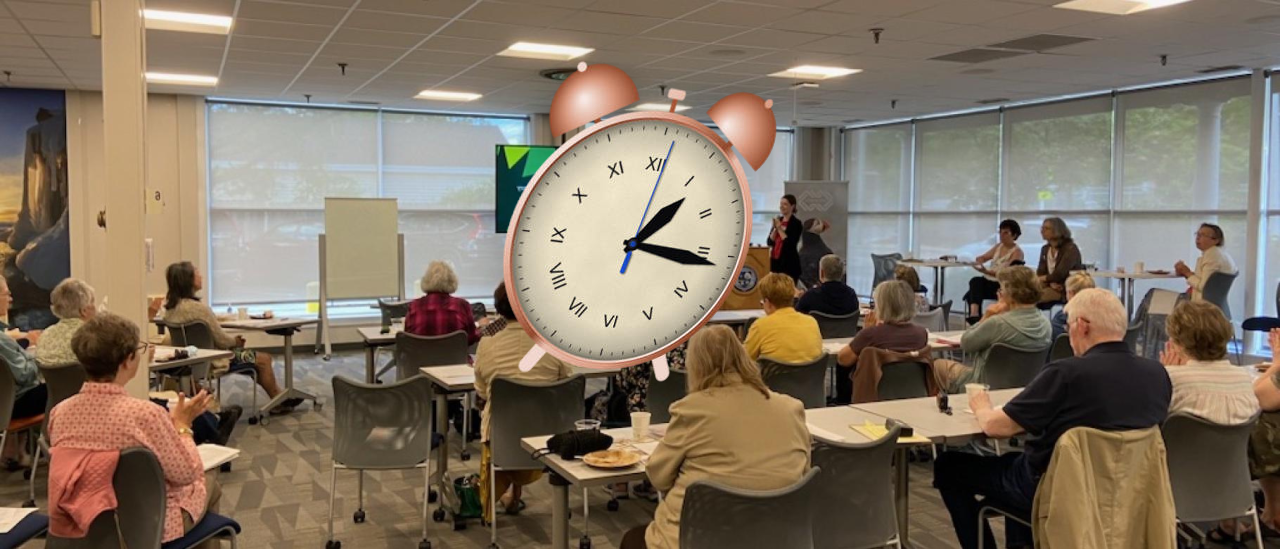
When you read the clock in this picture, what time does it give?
1:16:01
